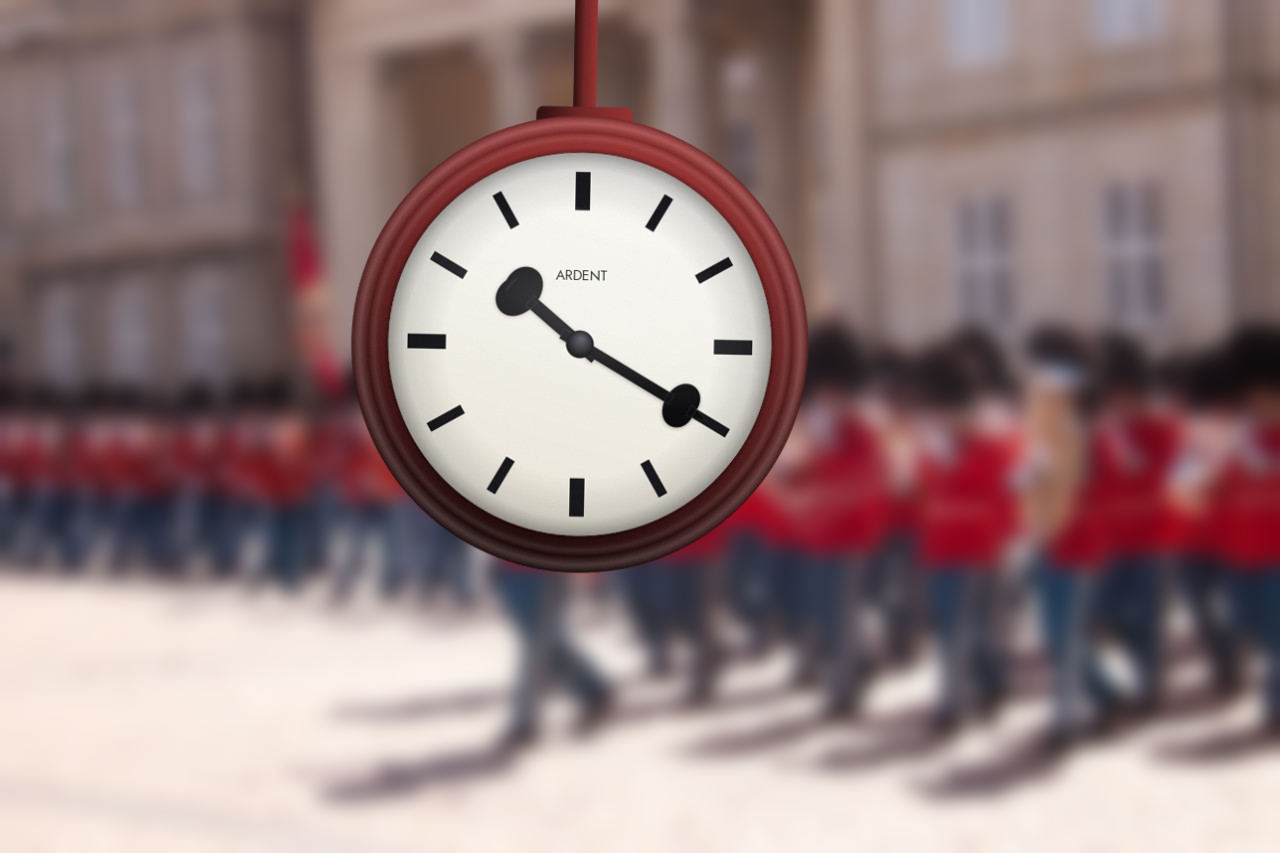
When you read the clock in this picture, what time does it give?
10:20
